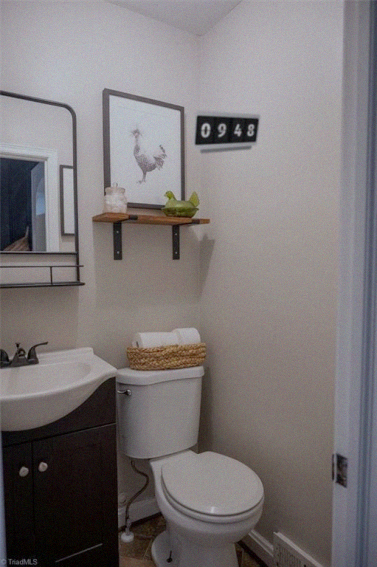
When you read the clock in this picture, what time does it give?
9:48
